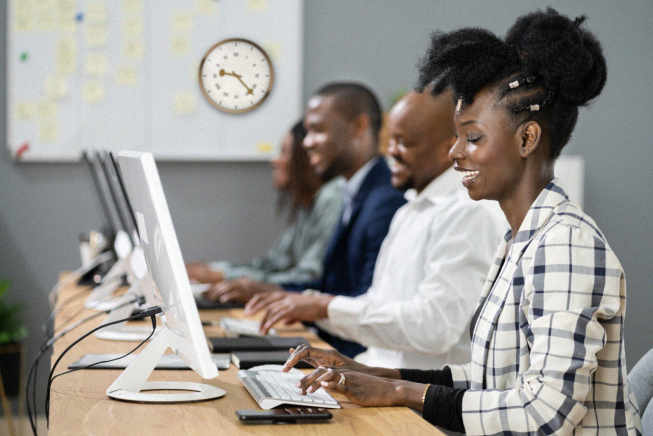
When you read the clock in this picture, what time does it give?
9:23
